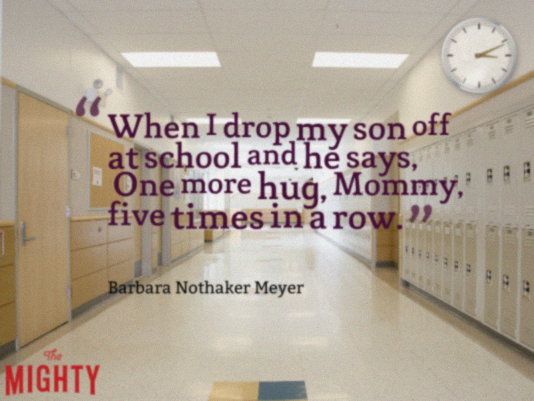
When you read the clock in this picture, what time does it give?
3:11
